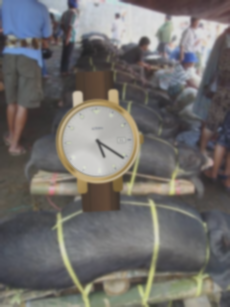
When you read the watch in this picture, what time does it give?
5:21
